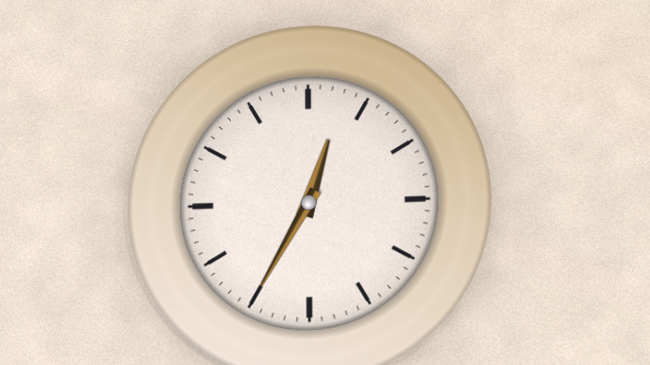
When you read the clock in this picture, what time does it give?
12:35
